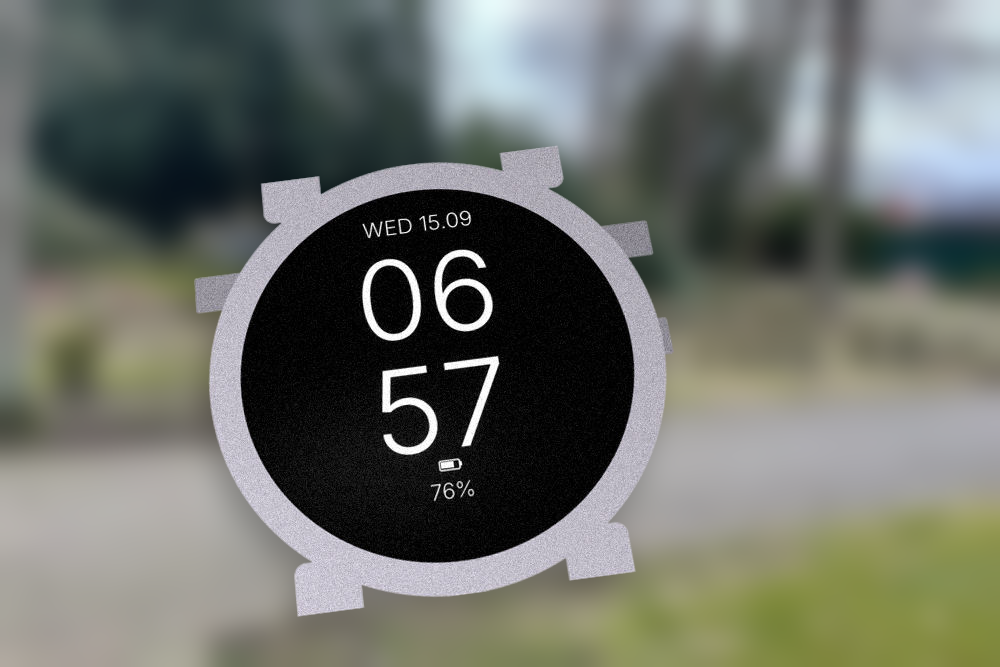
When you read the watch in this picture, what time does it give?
6:57
